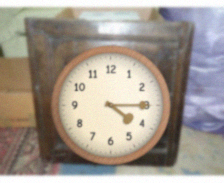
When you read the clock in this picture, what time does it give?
4:15
